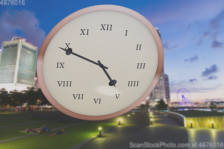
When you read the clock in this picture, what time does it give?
4:49
